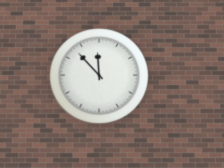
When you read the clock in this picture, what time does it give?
11:53
